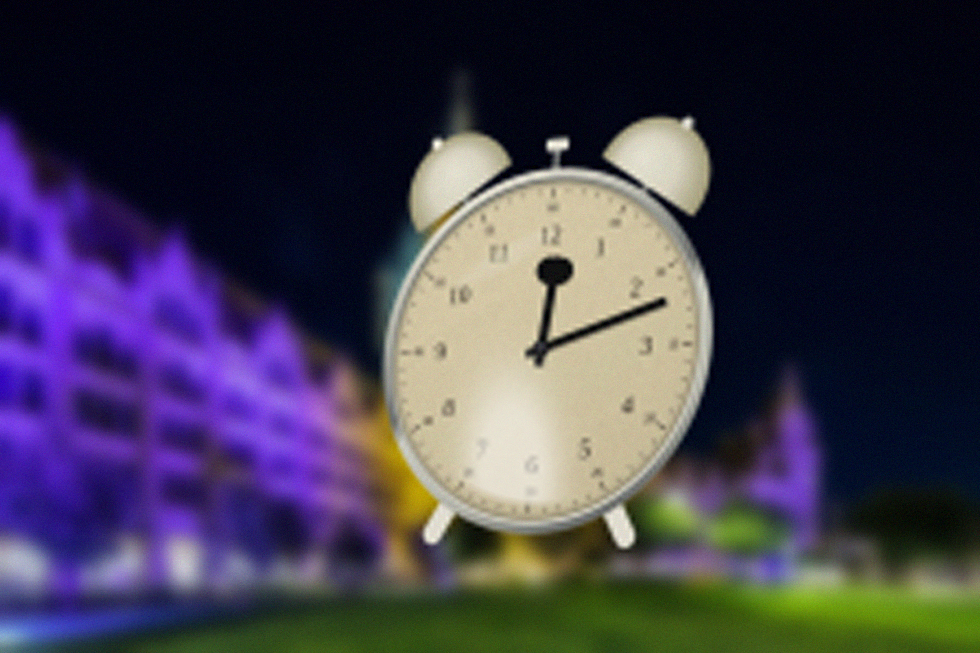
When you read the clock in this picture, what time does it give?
12:12
